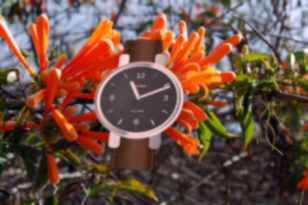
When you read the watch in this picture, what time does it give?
11:11
